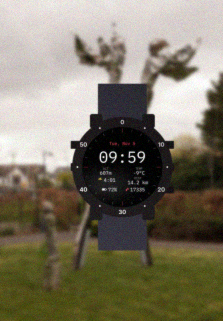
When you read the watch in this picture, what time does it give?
9:59
